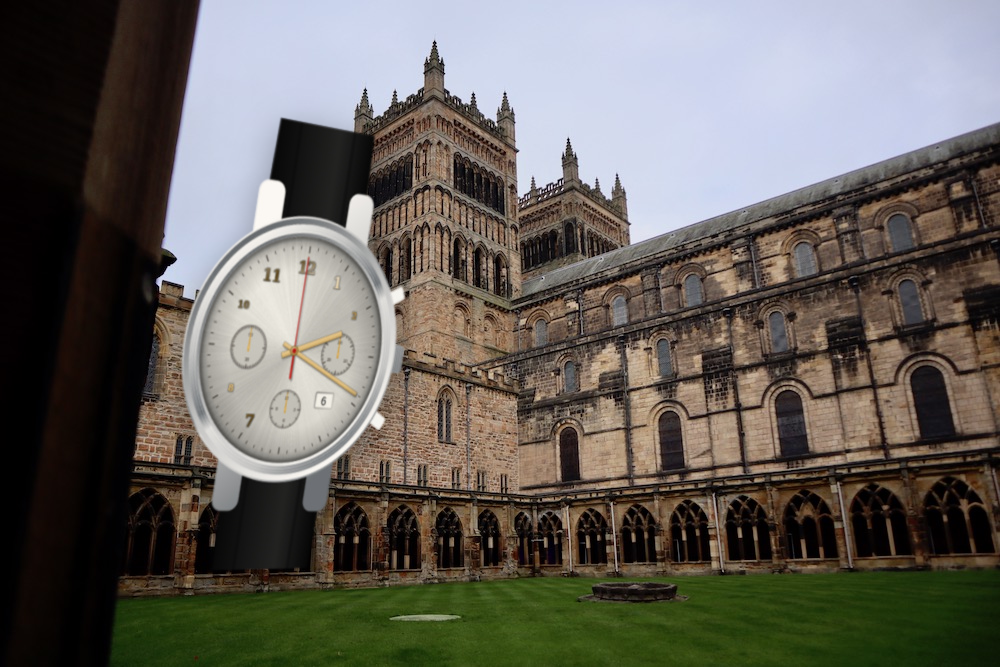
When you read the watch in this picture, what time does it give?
2:19
